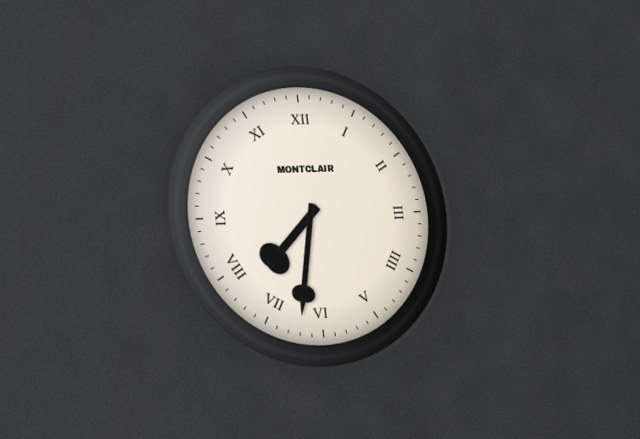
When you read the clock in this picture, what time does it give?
7:32
